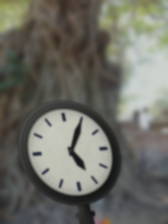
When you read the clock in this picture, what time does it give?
5:05
